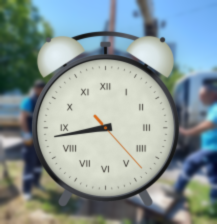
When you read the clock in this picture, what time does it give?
8:43:23
